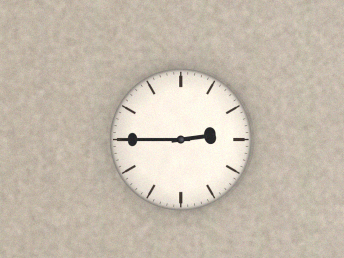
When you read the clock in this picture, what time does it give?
2:45
